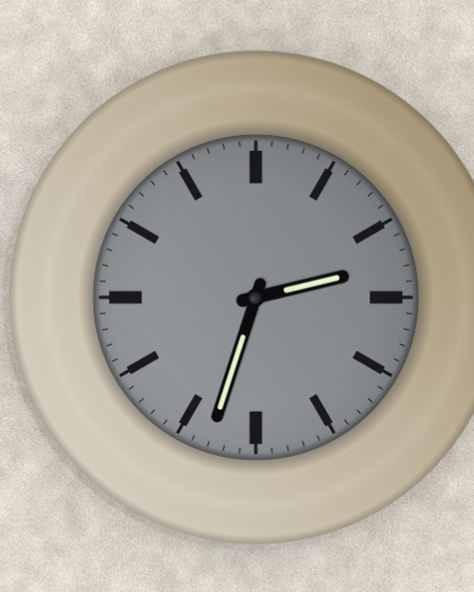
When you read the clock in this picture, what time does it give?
2:33
